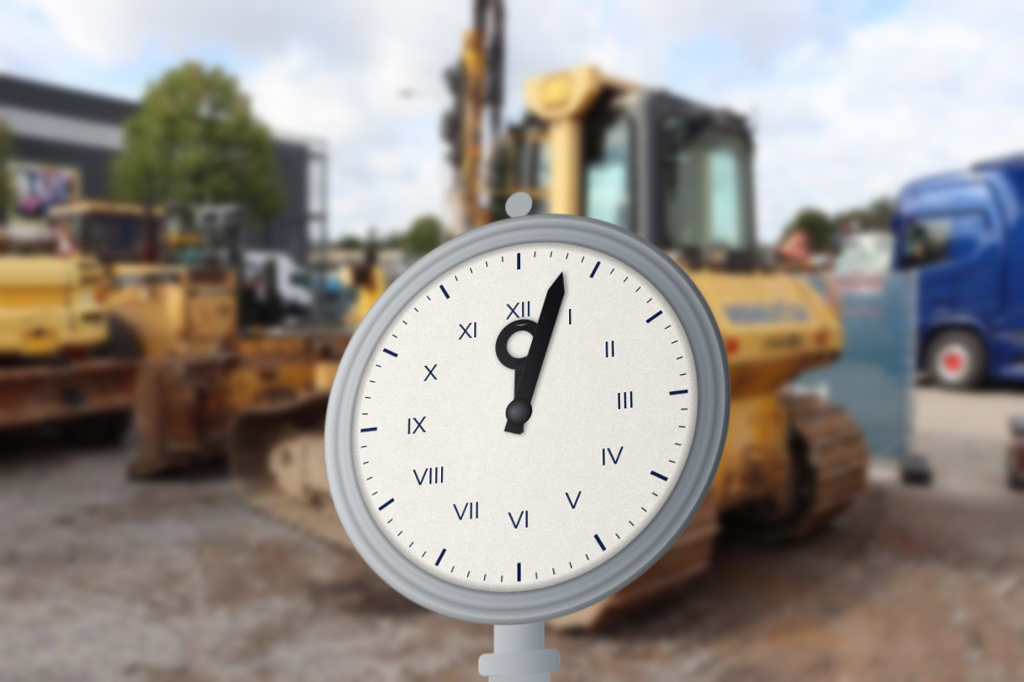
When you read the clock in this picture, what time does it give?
12:03
